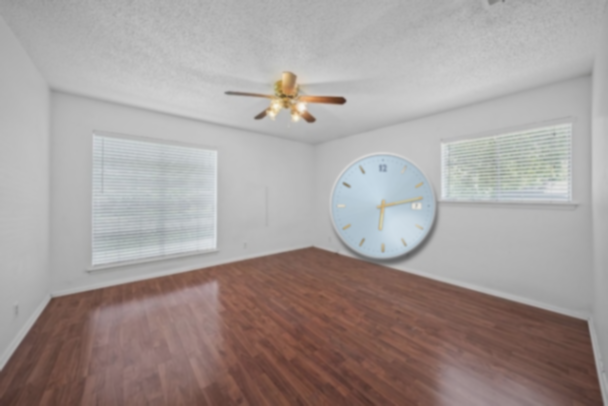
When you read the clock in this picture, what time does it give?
6:13
